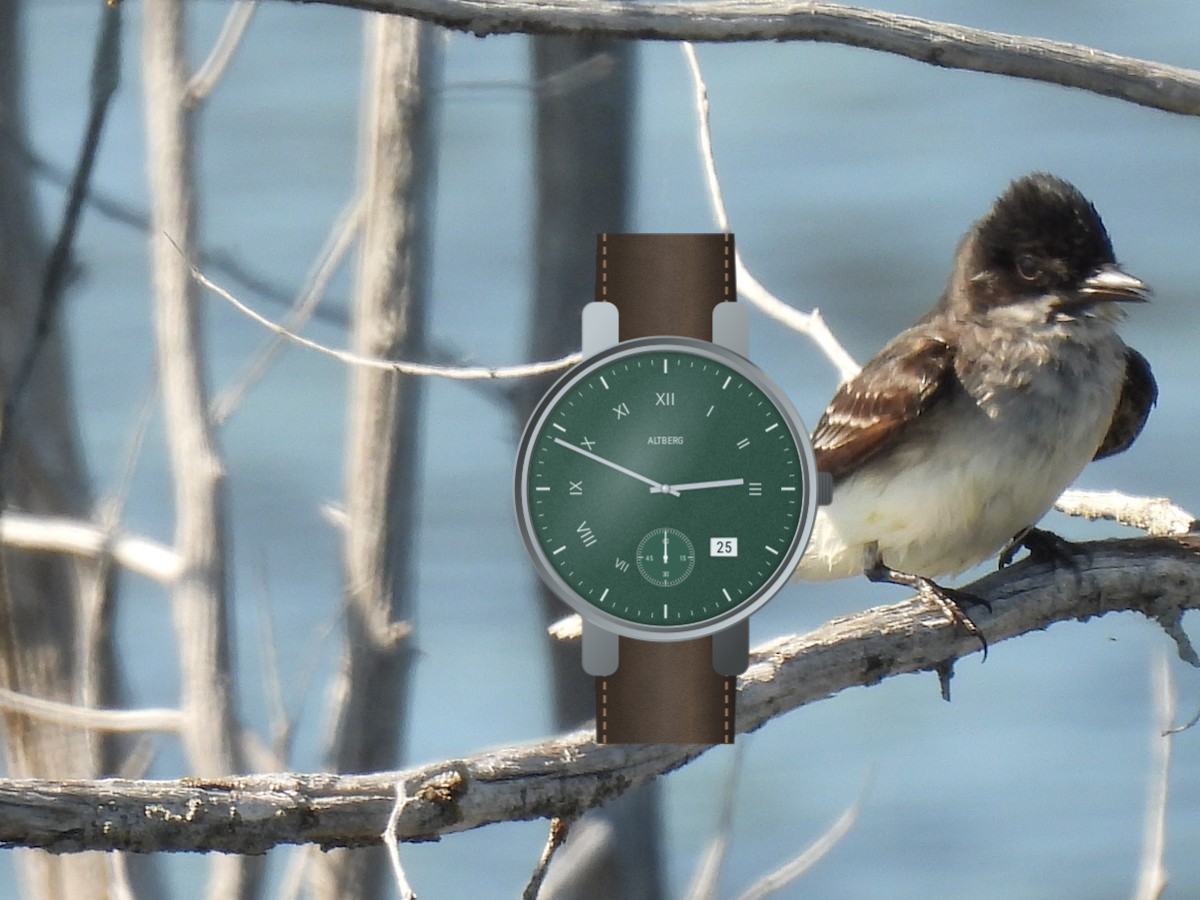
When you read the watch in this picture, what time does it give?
2:49
